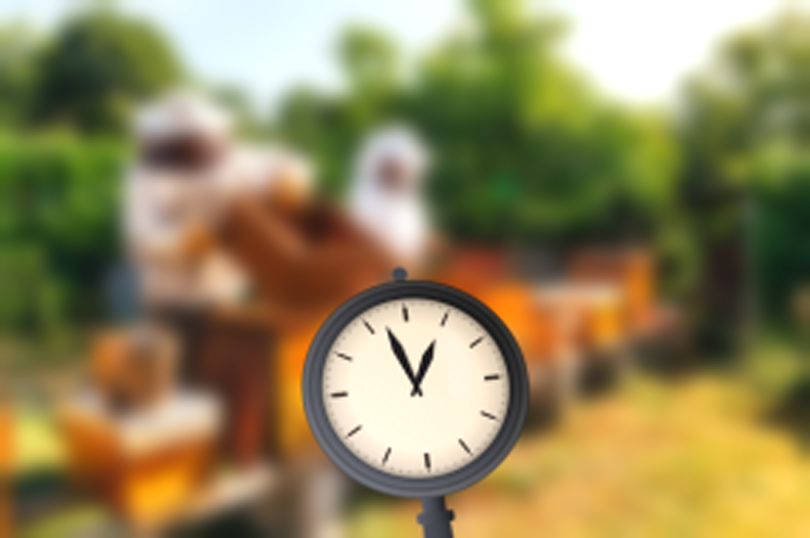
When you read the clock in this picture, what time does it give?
12:57
